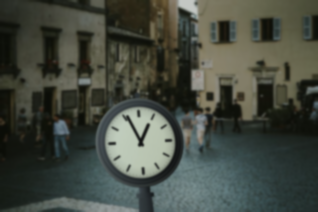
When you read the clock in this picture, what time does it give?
12:56
